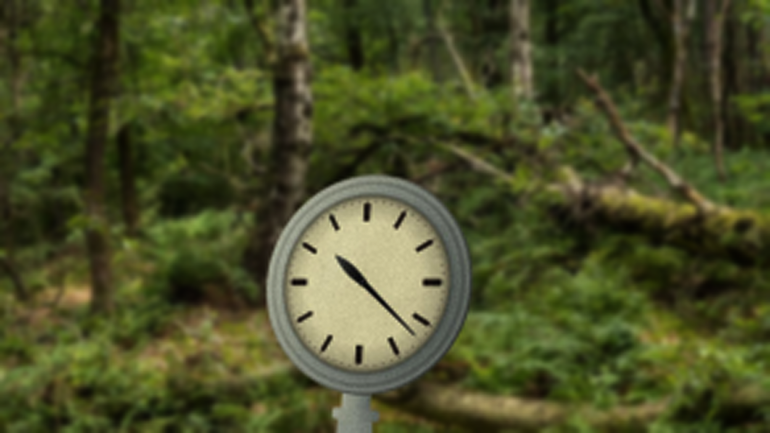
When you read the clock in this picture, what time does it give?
10:22
